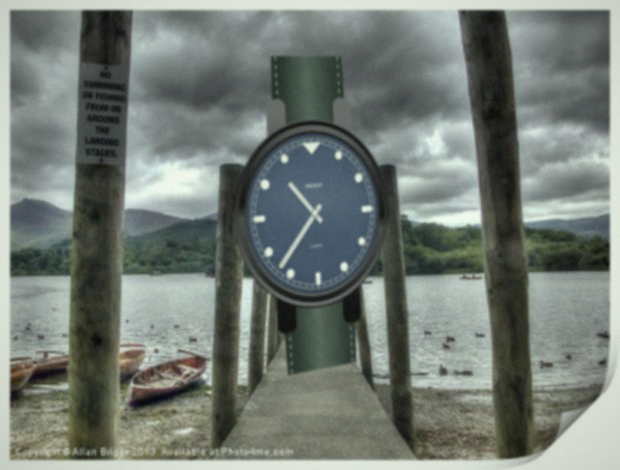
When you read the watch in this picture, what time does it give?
10:37
